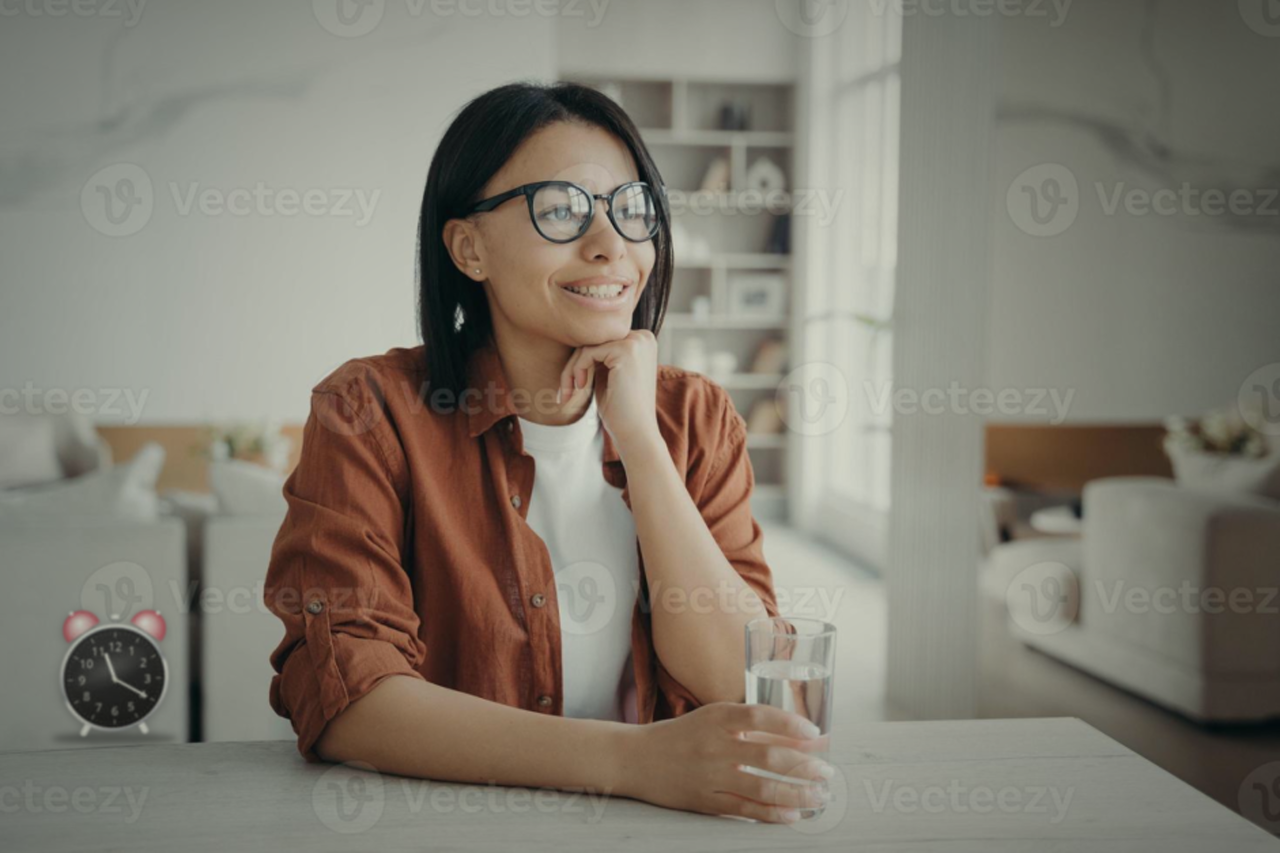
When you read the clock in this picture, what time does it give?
11:20
